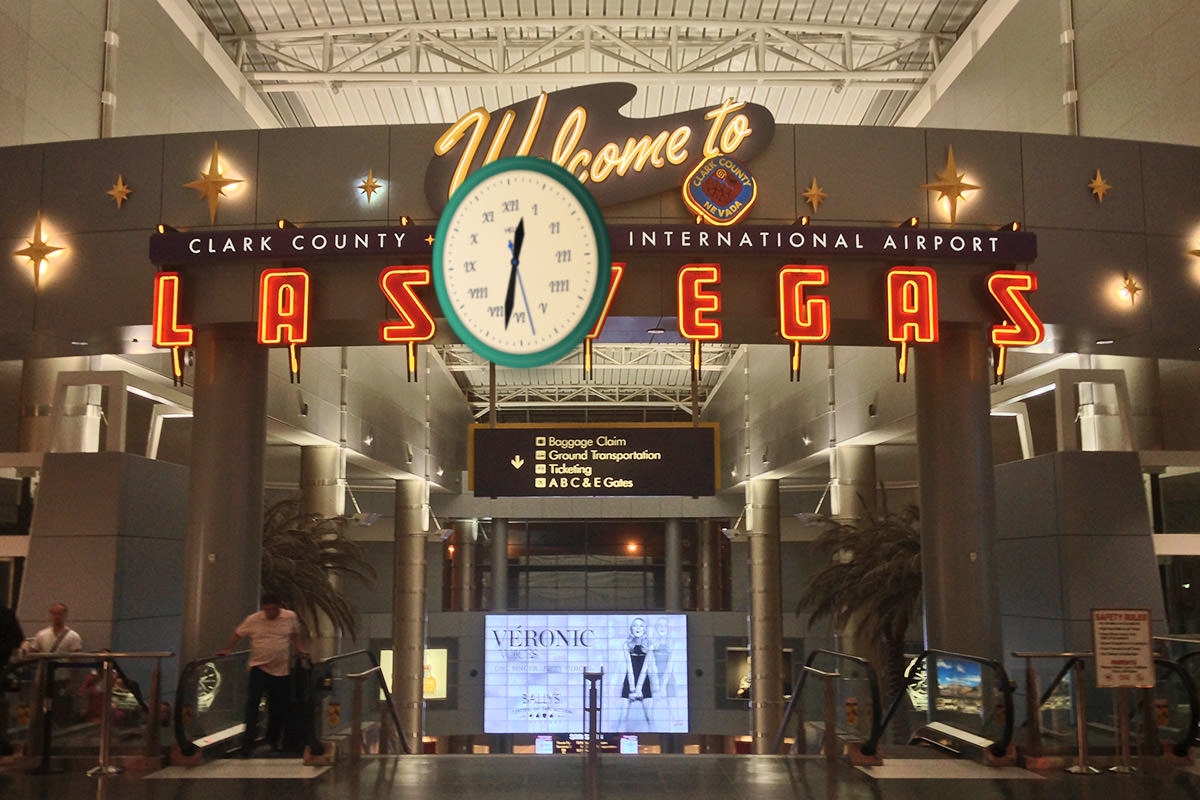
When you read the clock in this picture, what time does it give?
12:32:28
